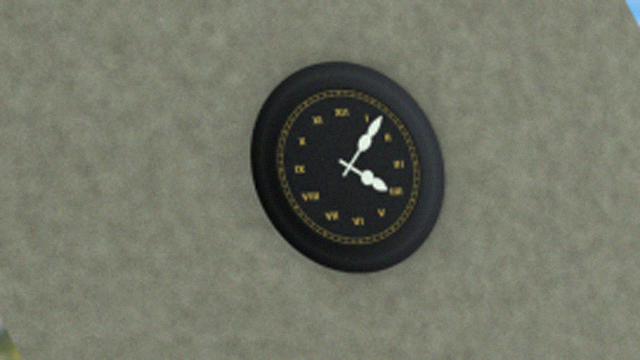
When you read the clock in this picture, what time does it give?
4:07
